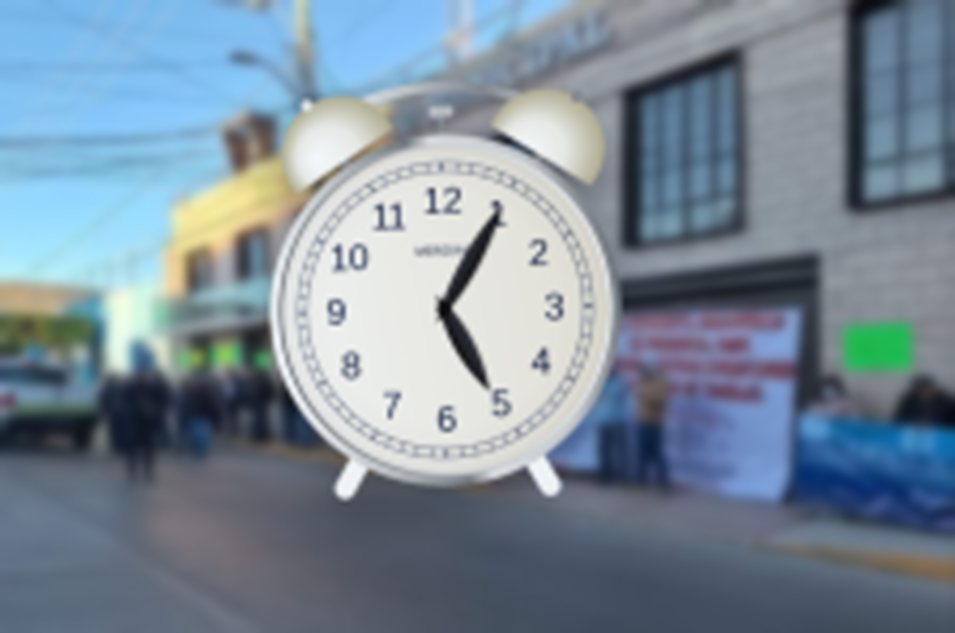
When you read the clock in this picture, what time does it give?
5:05
